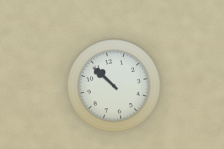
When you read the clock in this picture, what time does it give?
10:54
